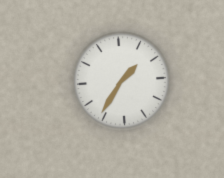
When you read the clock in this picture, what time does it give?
1:36
